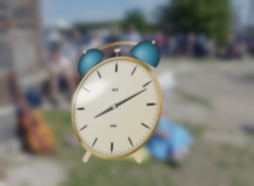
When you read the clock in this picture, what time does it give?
8:11
